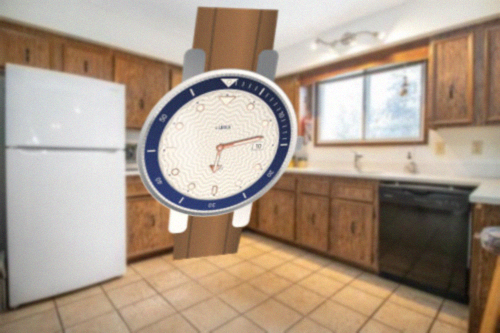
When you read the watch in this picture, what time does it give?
6:13
